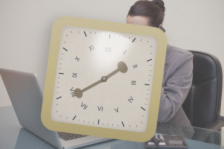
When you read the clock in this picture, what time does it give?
1:39
